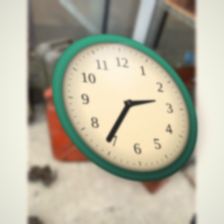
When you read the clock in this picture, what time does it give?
2:36
